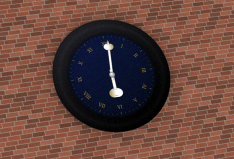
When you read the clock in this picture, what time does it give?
6:01
